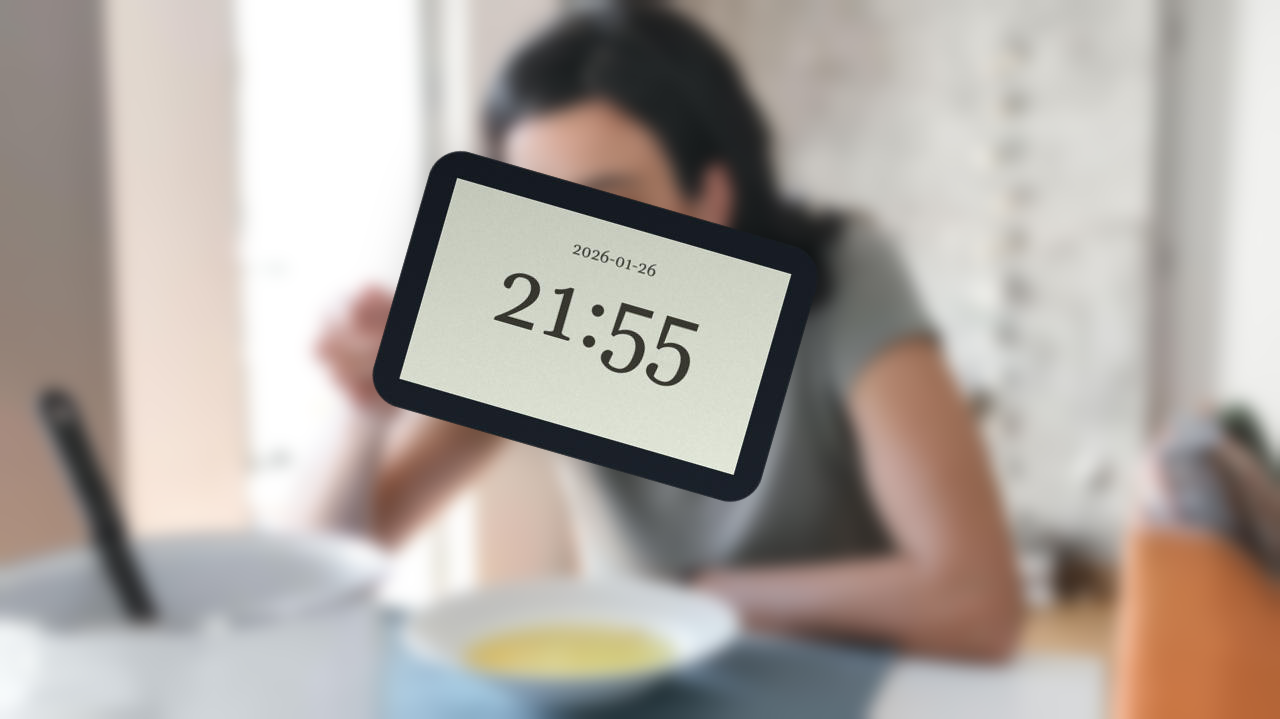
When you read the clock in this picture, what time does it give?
21:55
